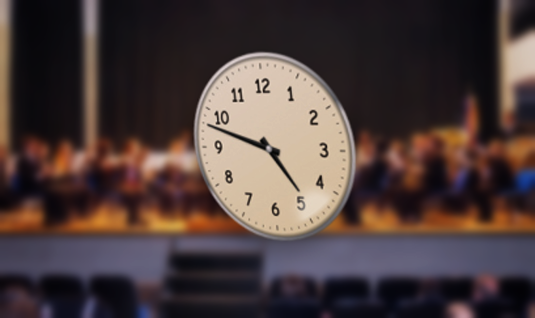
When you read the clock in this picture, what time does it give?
4:48
